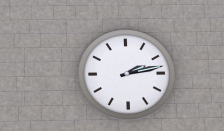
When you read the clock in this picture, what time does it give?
2:13
